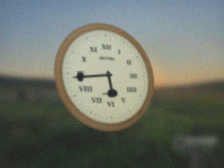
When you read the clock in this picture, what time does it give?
5:44
